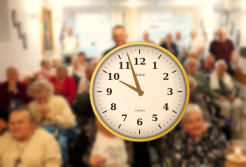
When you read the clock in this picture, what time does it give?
9:57
